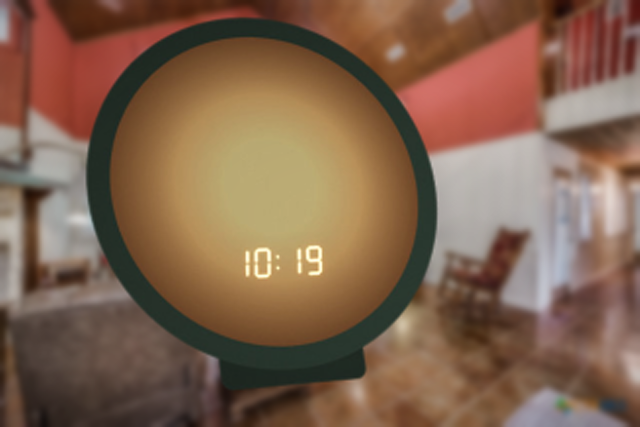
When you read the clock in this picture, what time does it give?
10:19
